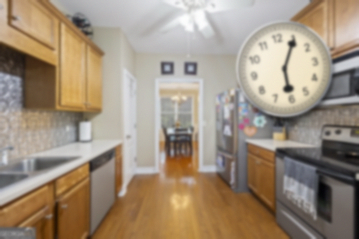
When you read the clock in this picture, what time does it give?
6:05
